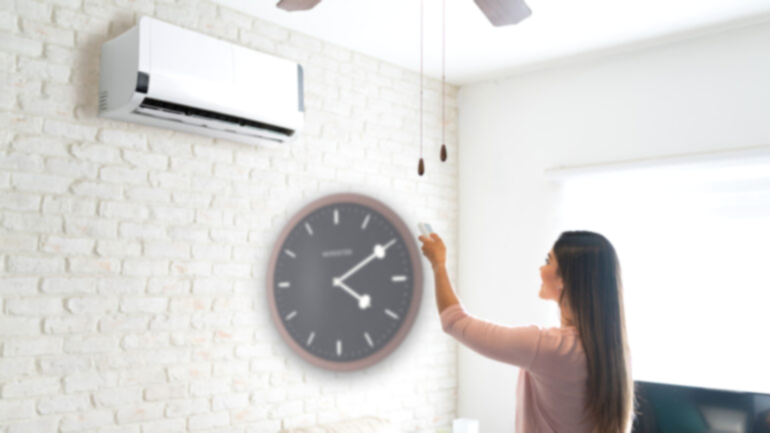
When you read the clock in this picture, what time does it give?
4:10
